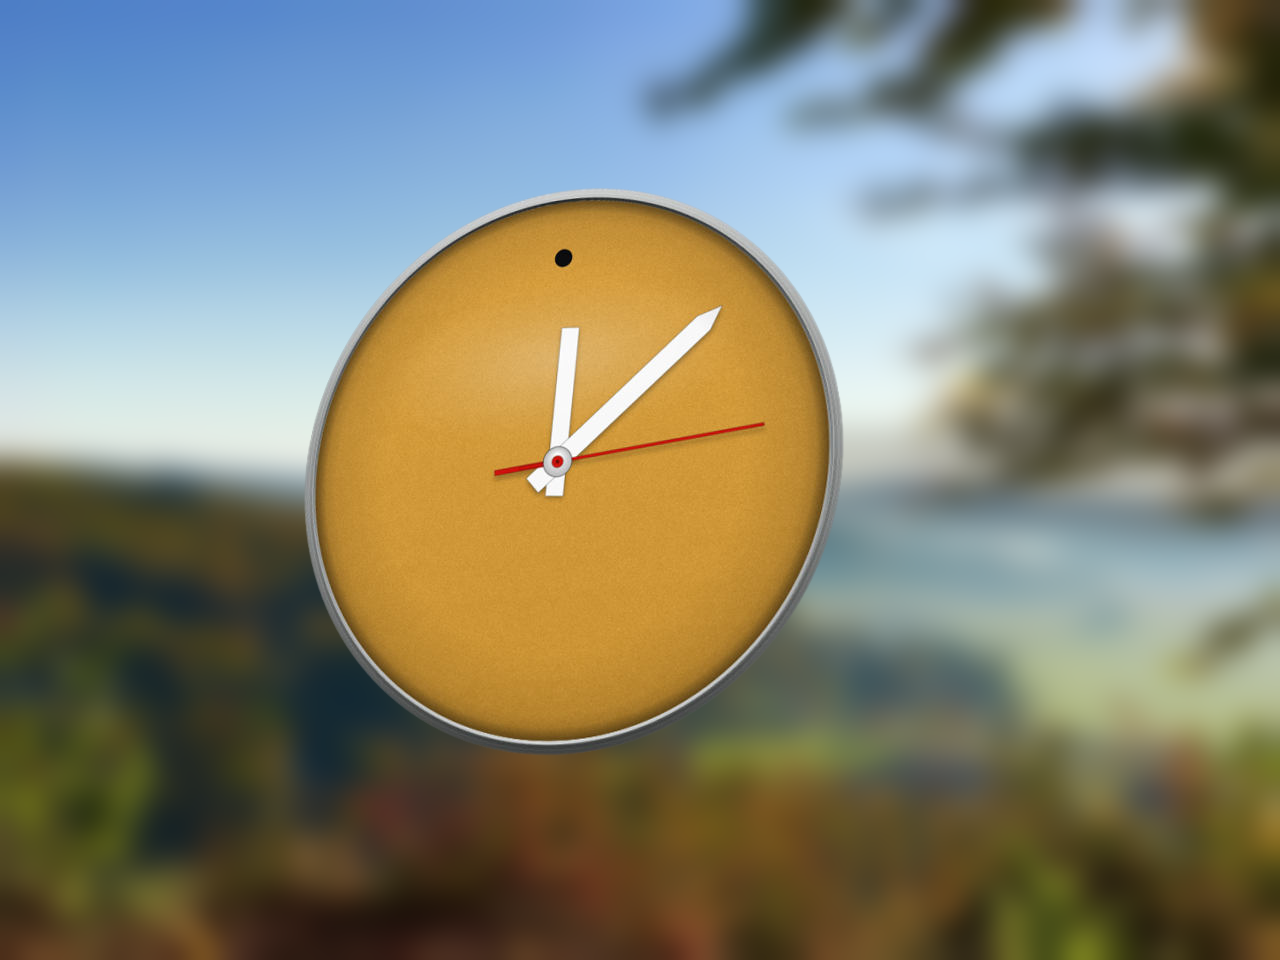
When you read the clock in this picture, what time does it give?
12:08:14
